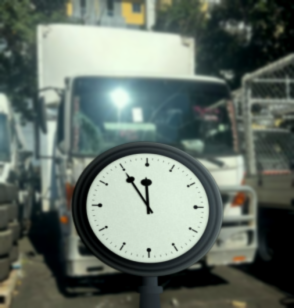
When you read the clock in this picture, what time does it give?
11:55
